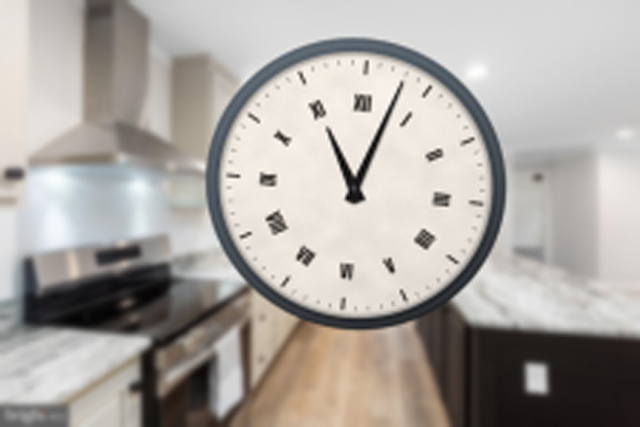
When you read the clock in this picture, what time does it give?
11:03
